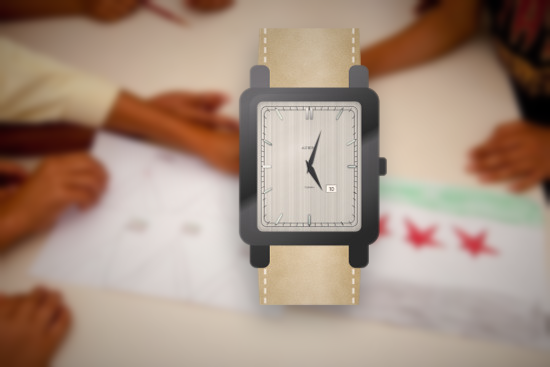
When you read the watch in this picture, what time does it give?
5:03
